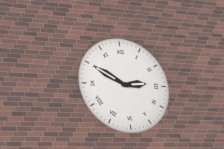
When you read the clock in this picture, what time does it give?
2:50
